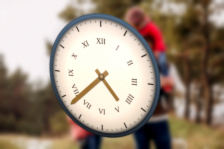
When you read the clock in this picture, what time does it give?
4:38
